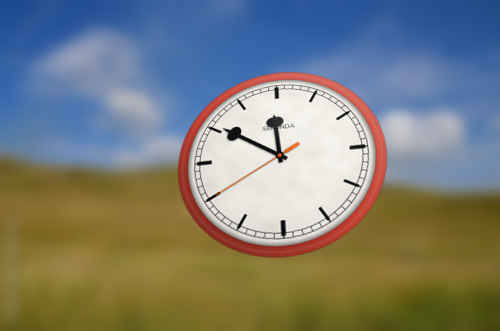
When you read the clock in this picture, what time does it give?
11:50:40
